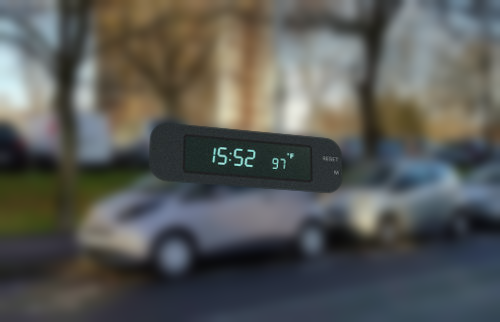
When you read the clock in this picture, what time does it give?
15:52
